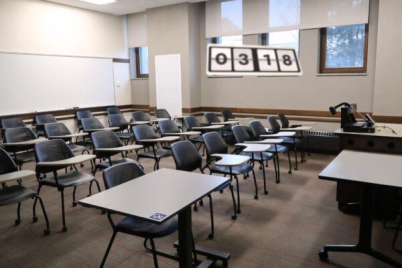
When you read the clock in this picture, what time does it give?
3:18
